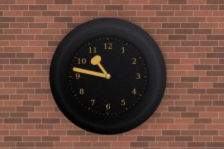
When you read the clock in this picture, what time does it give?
10:47
